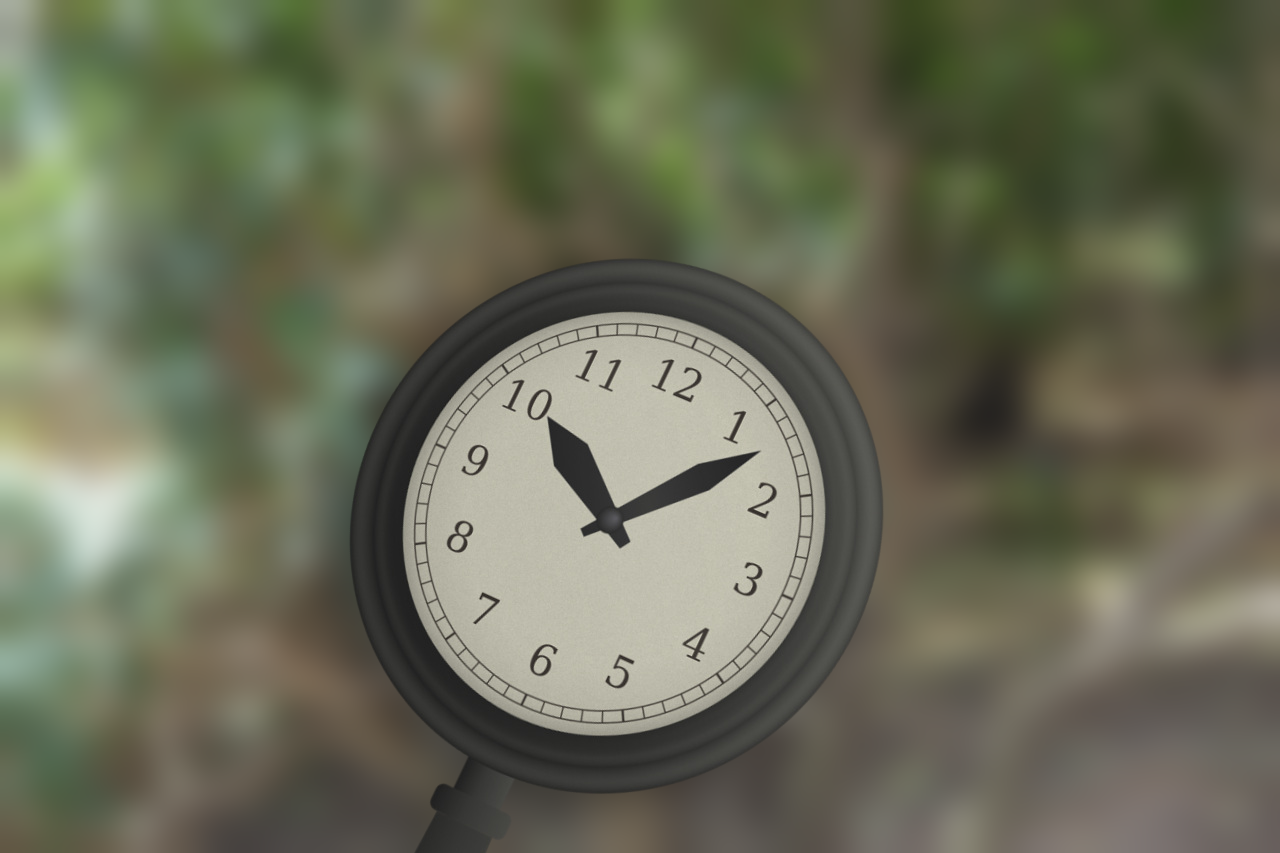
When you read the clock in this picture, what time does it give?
10:07
